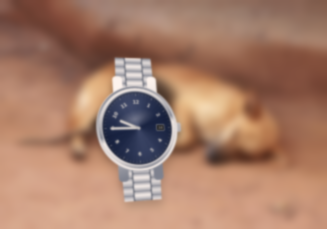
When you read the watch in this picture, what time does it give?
9:45
